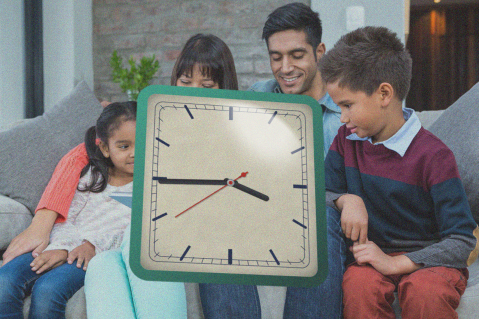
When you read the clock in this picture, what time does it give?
3:44:39
